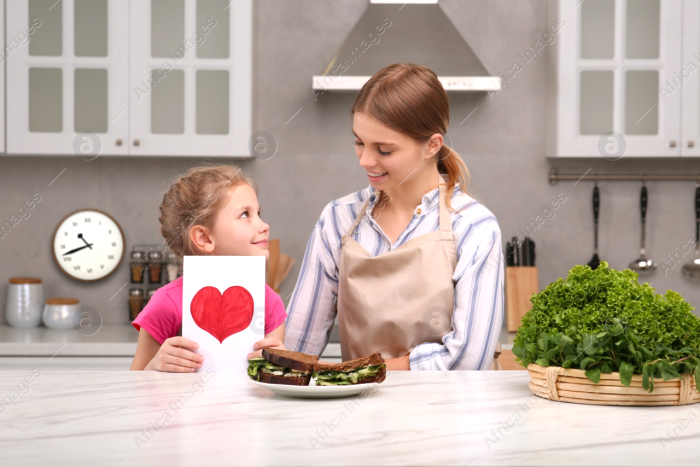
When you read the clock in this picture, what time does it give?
10:42
